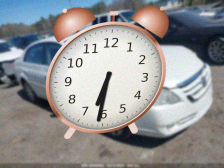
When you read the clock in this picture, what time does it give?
6:31
